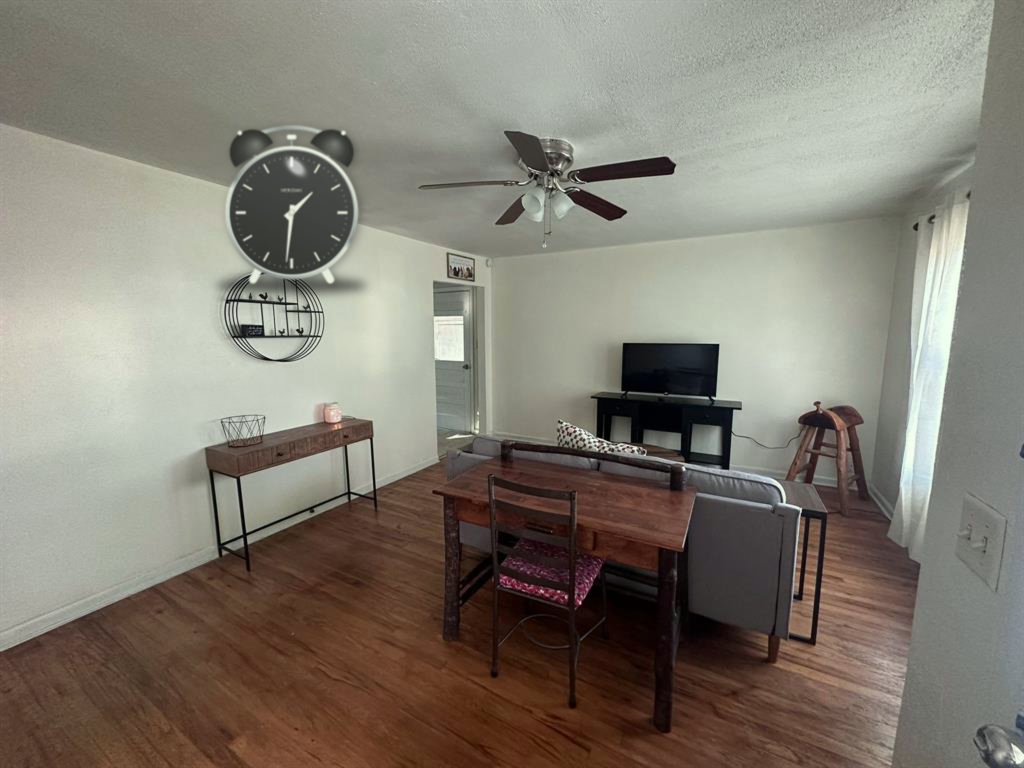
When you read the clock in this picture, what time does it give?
1:31
